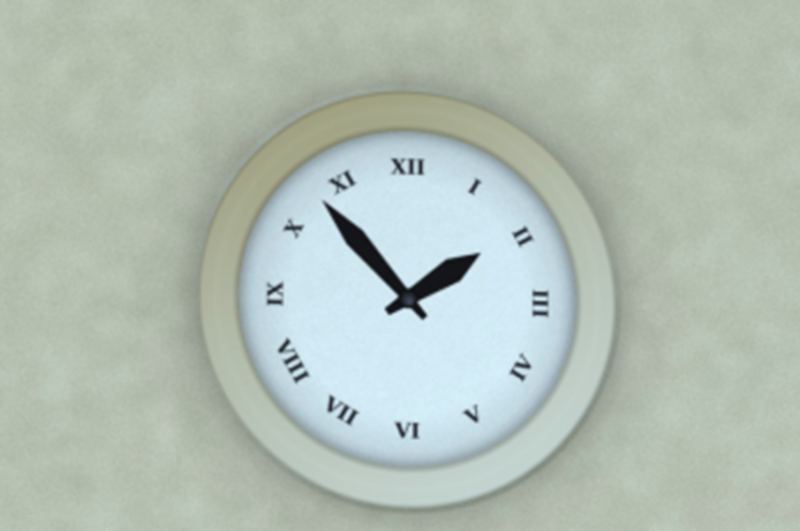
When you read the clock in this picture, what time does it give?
1:53
